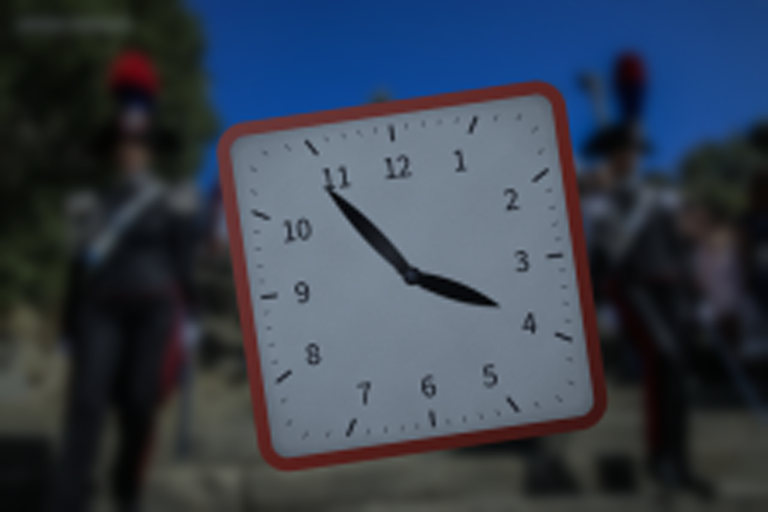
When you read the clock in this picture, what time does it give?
3:54
